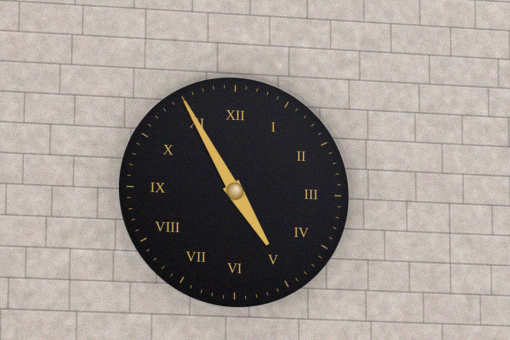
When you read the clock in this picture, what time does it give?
4:55
